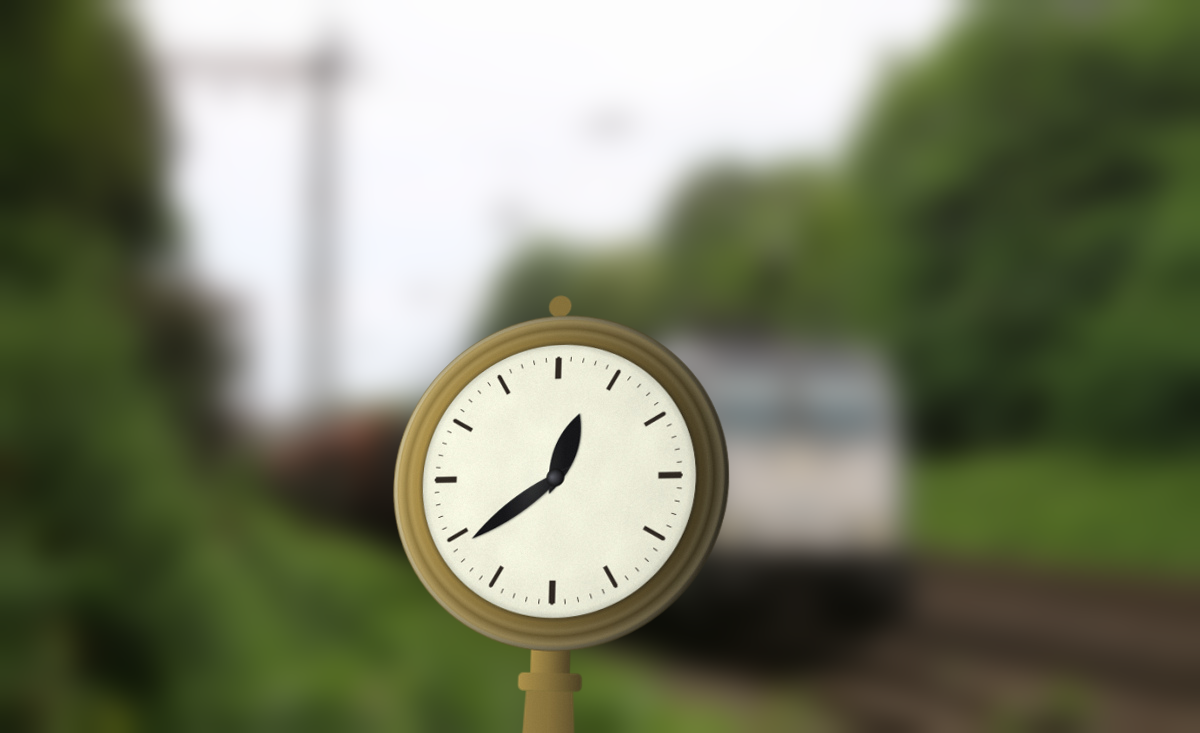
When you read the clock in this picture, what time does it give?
12:39
